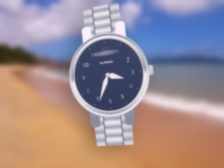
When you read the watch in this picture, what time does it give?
3:34
